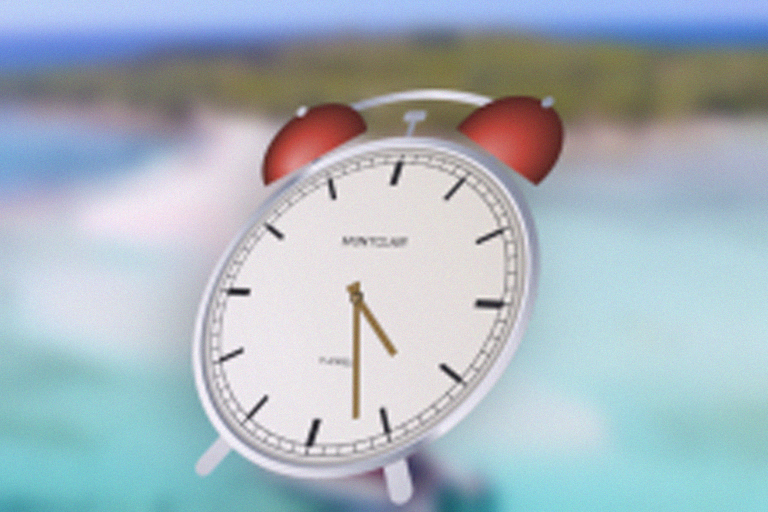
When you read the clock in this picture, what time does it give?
4:27
